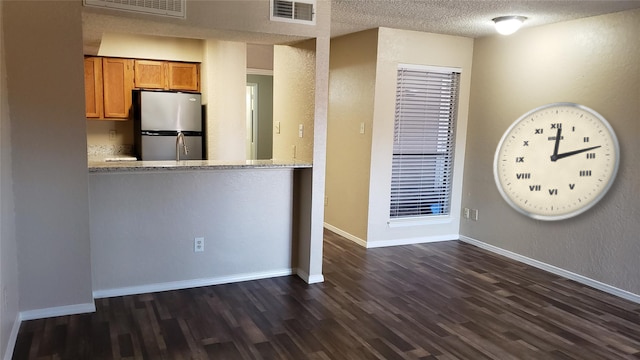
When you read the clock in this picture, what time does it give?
12:13
